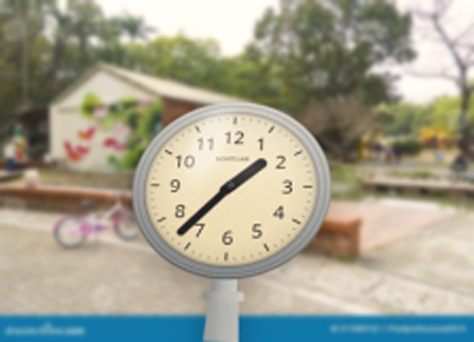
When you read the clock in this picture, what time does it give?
1:37
